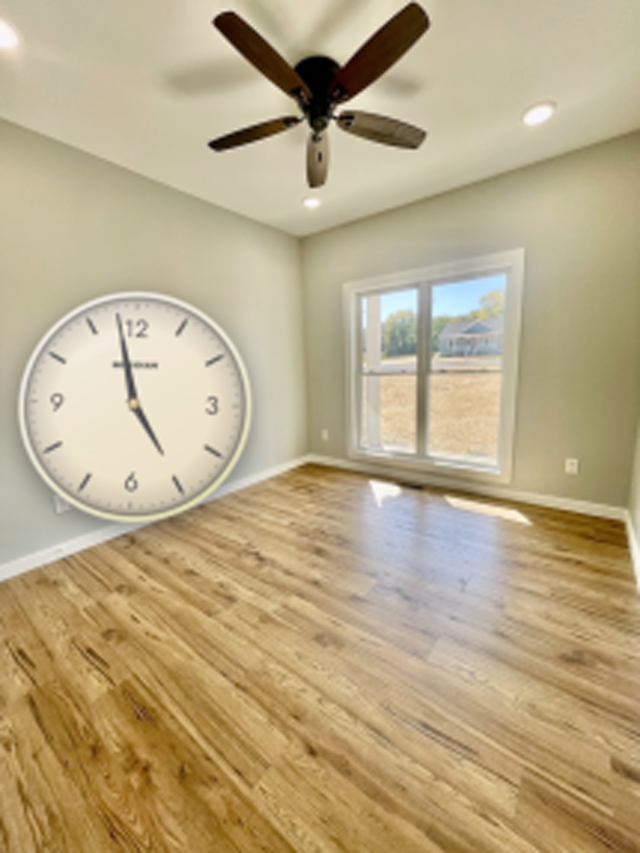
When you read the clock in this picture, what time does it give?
4:58
